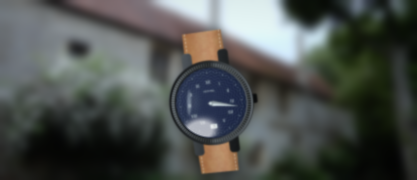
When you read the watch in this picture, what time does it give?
3:17
